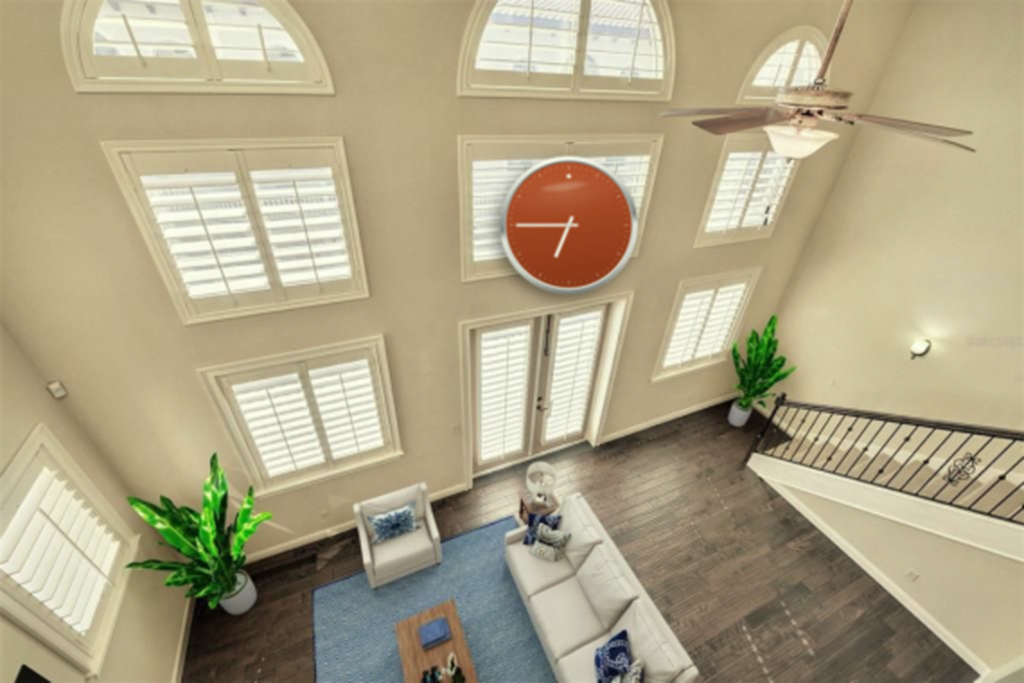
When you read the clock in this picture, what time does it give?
6:45
